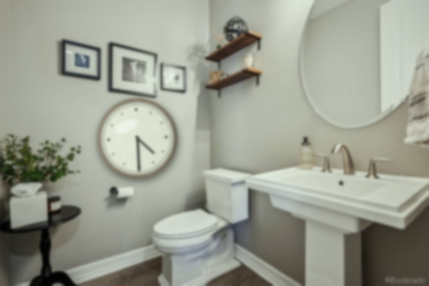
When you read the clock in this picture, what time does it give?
4:30
